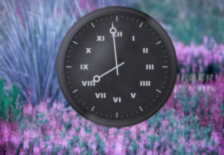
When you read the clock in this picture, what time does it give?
7:59
